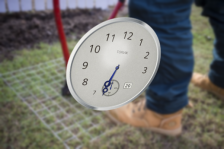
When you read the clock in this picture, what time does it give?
6:32
